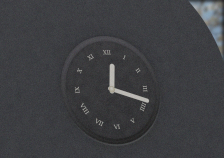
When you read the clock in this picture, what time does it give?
12:18
